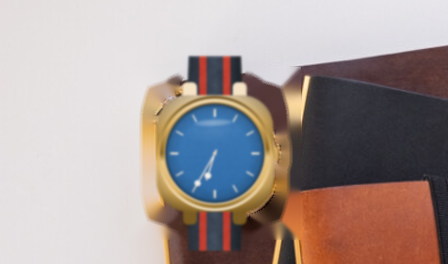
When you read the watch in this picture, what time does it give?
6:35
